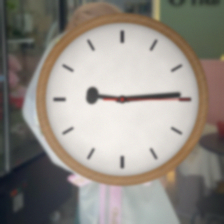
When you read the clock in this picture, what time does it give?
9:14:15
